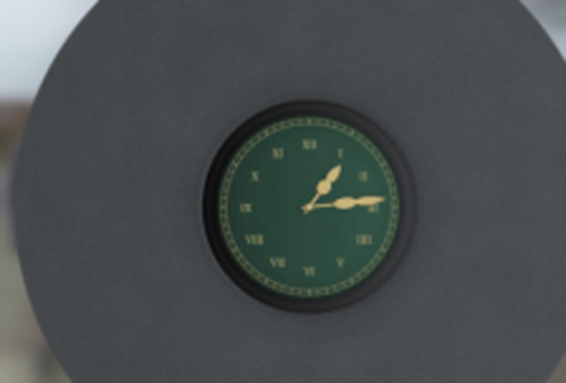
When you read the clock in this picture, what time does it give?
1:14
